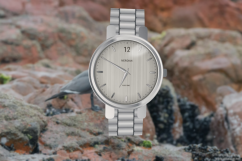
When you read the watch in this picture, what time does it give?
6:50
